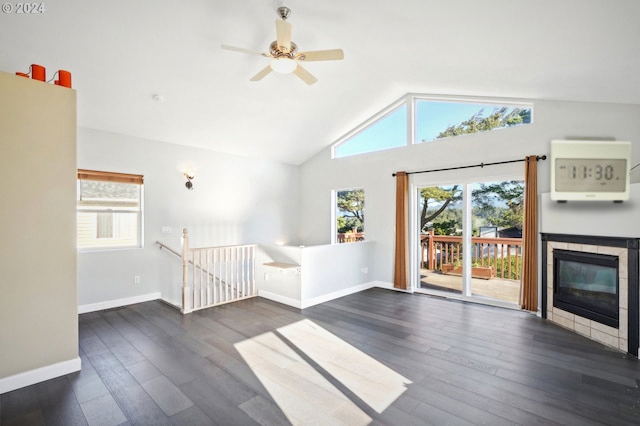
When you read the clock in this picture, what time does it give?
11:30
